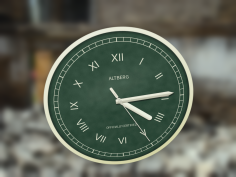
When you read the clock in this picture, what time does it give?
4:14:25
